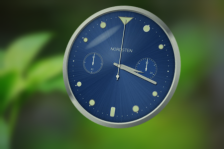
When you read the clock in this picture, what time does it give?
3:18
